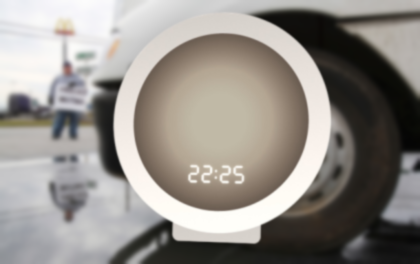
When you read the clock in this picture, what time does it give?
22:25
